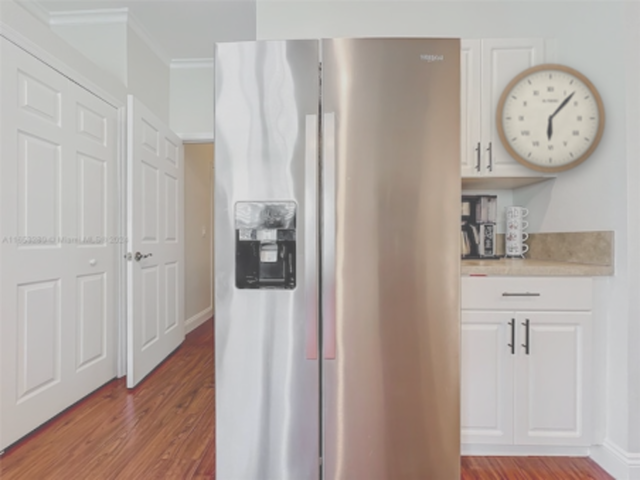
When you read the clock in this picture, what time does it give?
6:07
